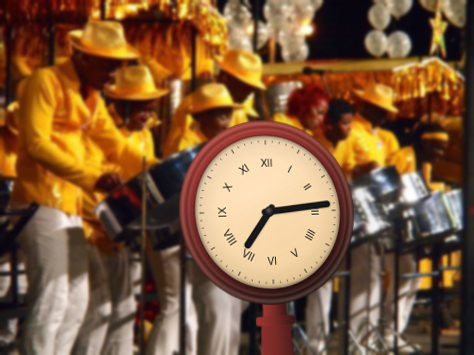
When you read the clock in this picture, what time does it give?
7:14
